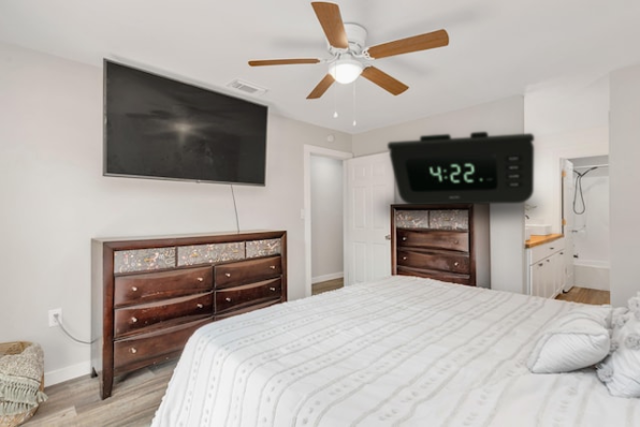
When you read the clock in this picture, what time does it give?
4:22
